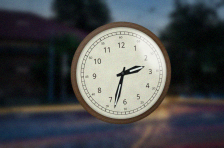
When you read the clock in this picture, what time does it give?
2:33
